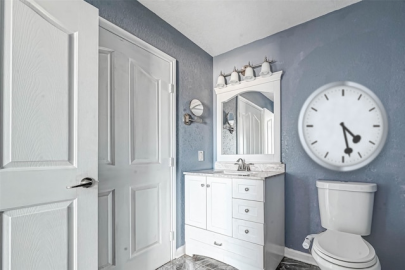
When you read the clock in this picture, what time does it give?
4:28
